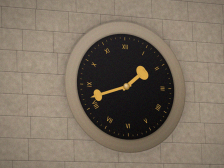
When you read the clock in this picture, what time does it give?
1:42
